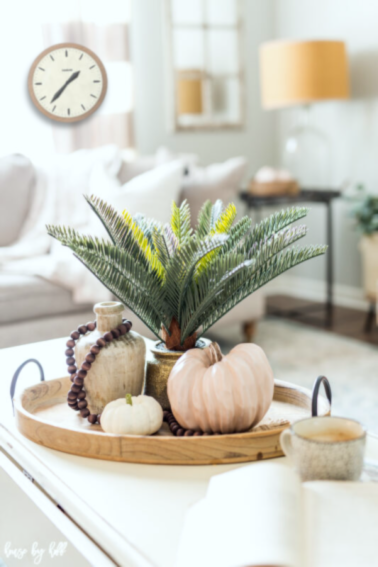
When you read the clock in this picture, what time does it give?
1:37
